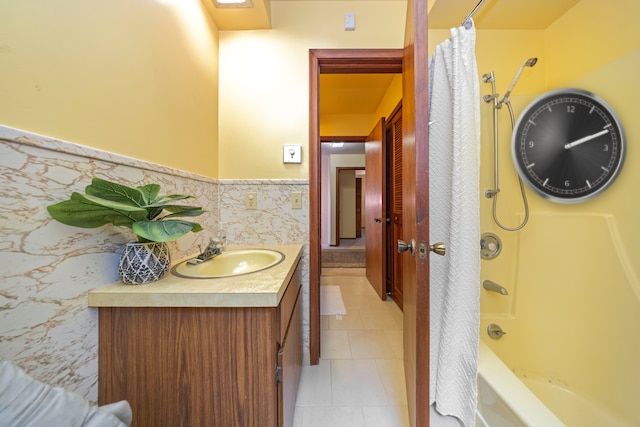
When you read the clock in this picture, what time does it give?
2:11
